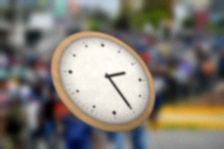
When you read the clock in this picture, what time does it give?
2:25
